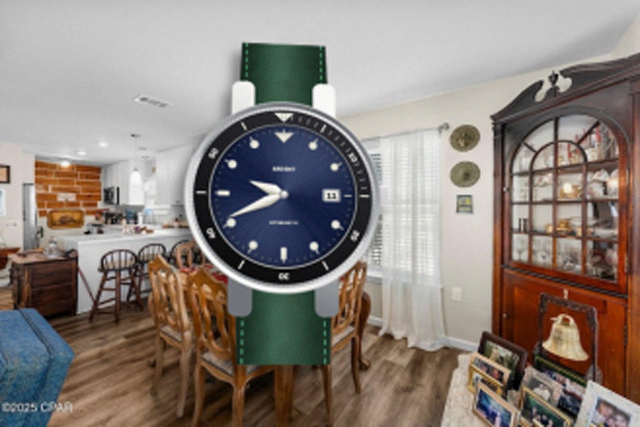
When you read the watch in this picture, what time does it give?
9:41
